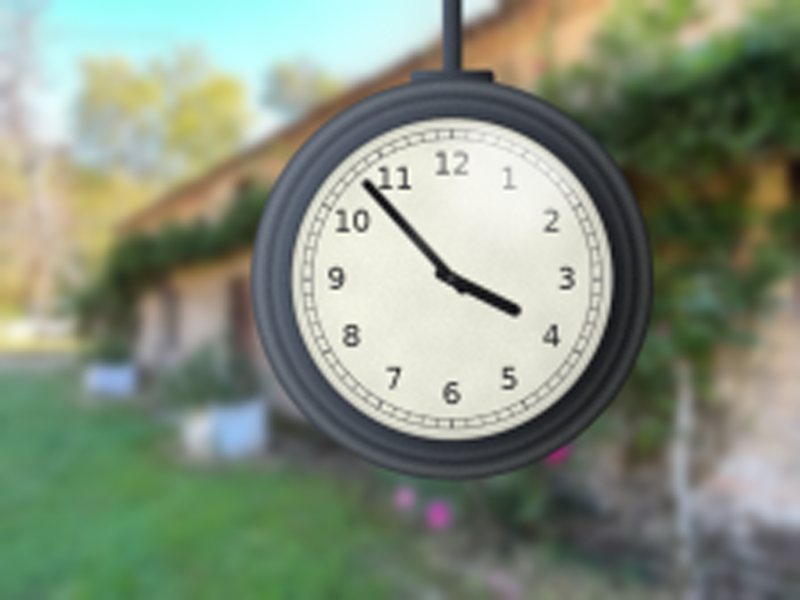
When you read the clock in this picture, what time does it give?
3:53
